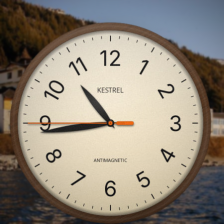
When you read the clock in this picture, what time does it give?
10:43:45
